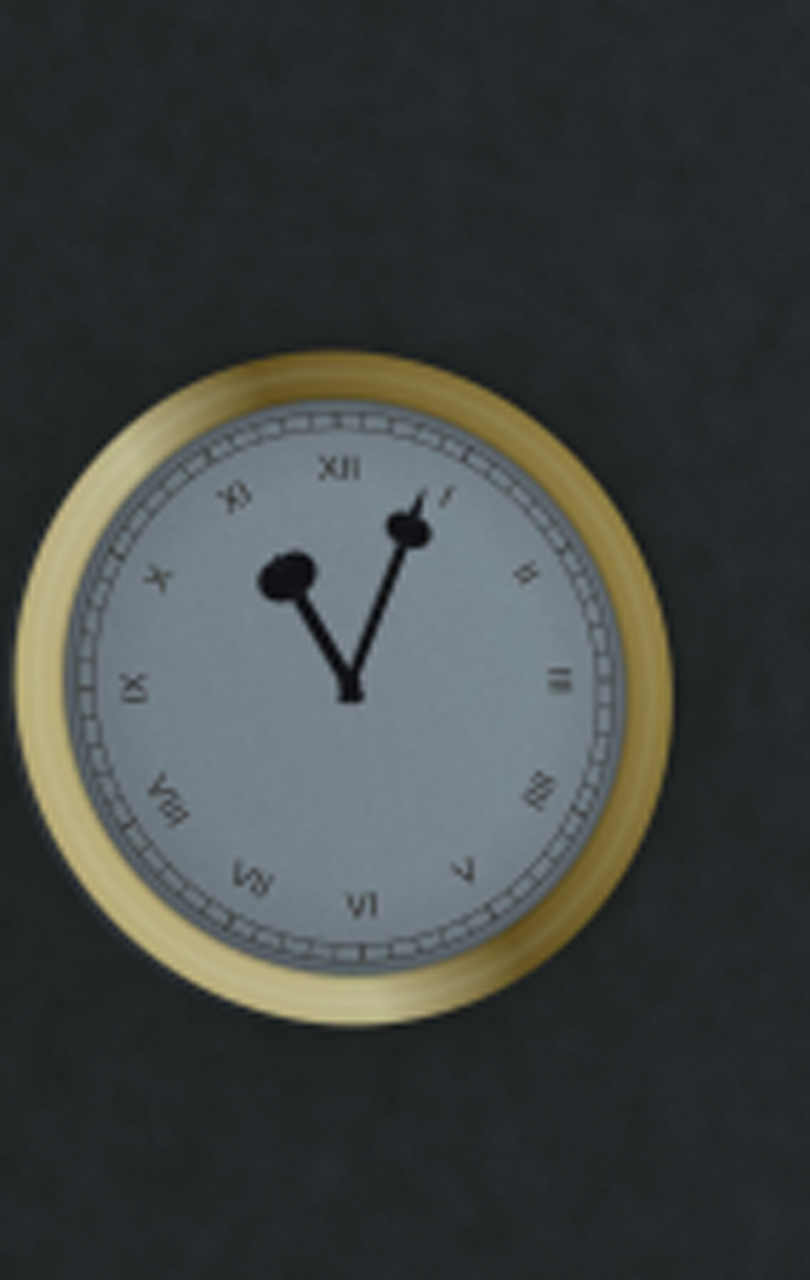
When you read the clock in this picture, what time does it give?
11:04
